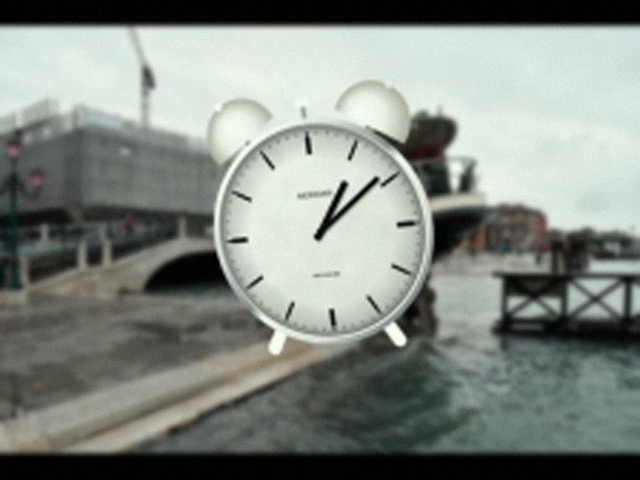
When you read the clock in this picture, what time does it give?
1:09
